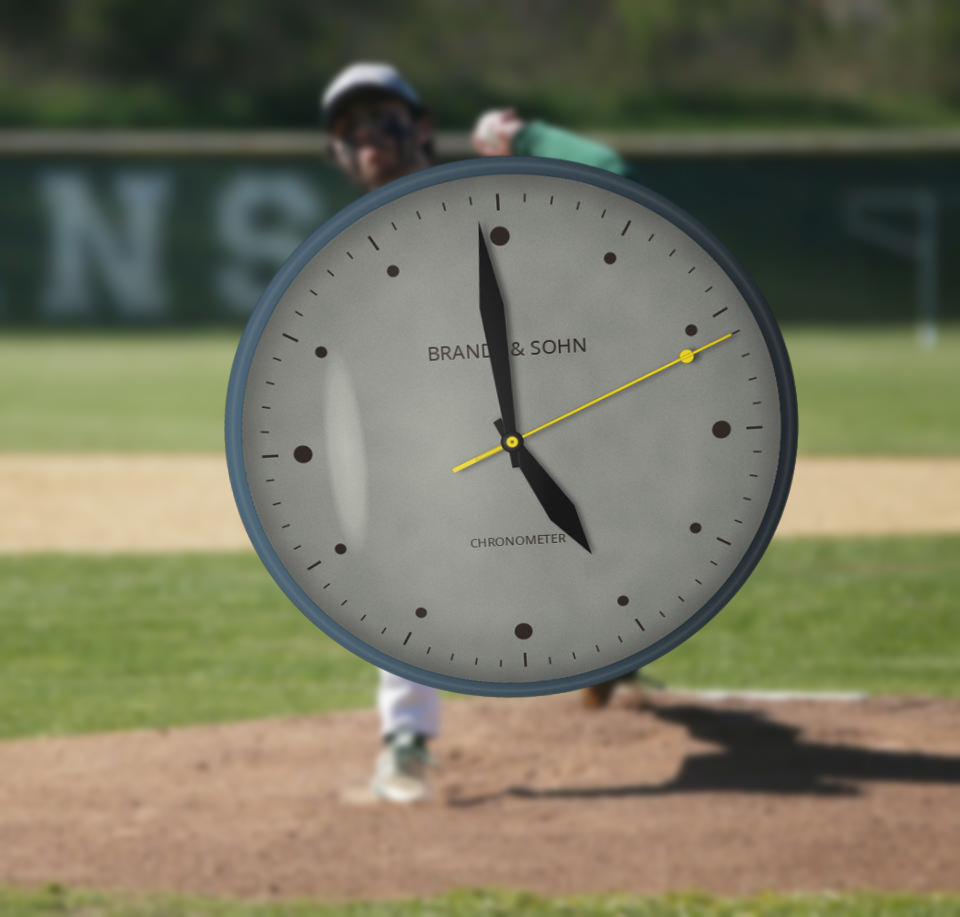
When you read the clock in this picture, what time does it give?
4:59:11
